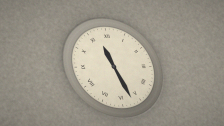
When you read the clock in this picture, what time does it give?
11:27
